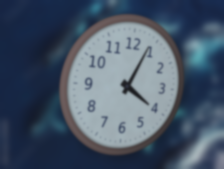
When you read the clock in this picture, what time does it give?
4:04
